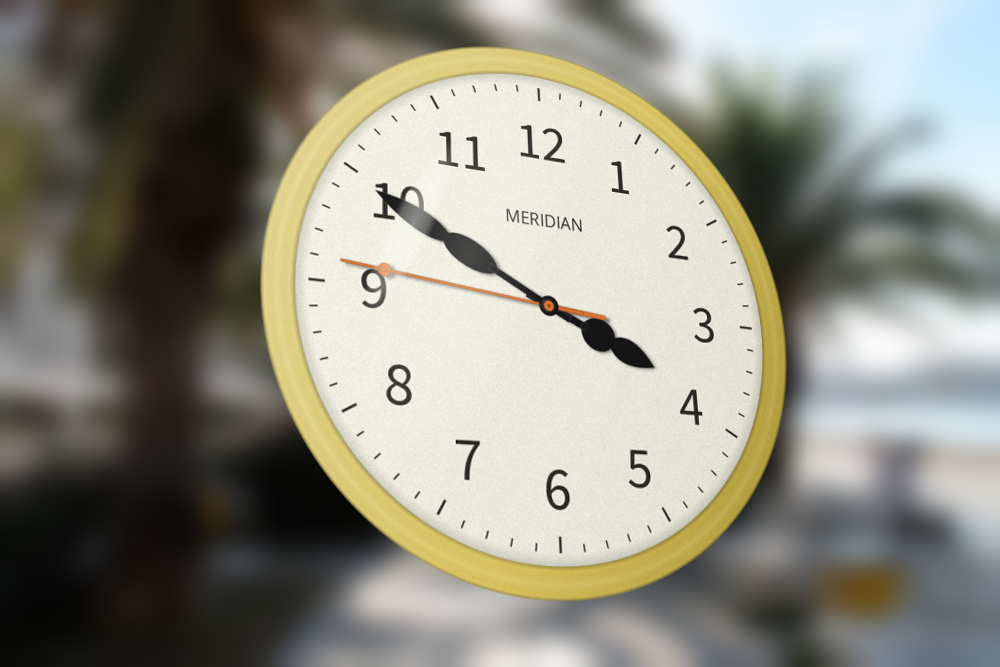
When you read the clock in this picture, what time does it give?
3:49:46
